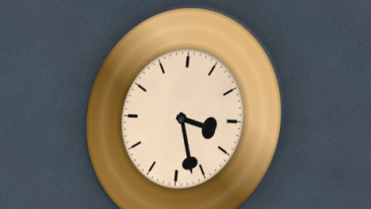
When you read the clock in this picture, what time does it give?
3:27
